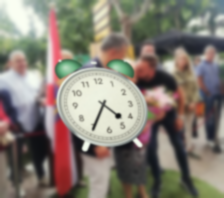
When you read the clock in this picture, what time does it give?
4:35
